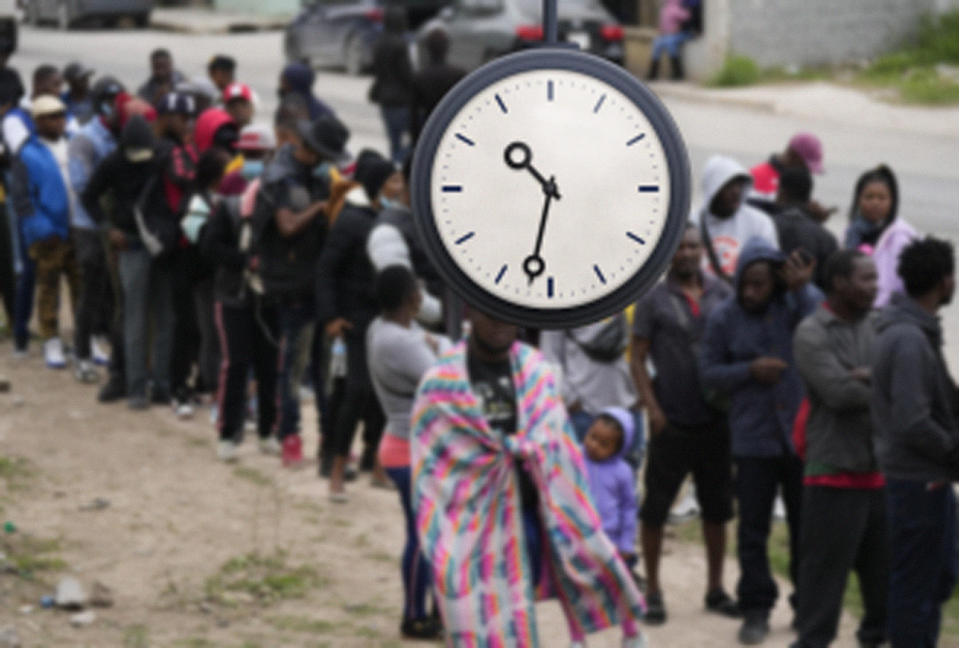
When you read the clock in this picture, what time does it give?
10:32
